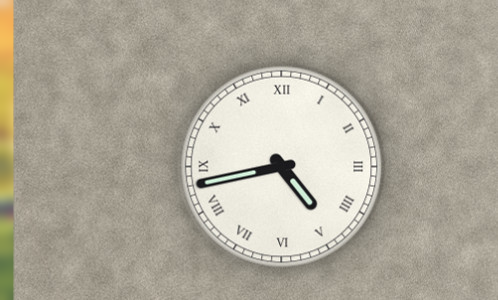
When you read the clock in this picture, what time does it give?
4:43
